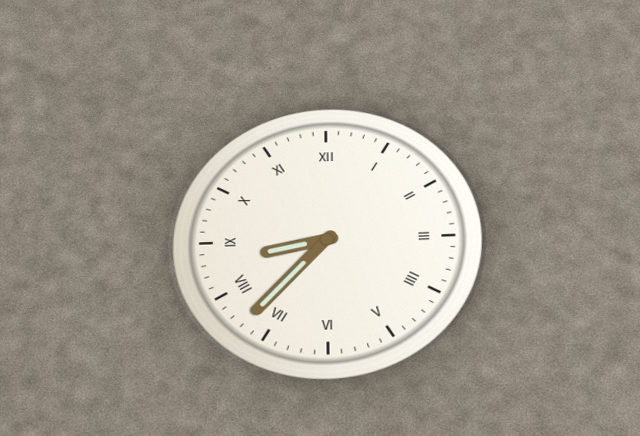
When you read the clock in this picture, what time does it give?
8:37
